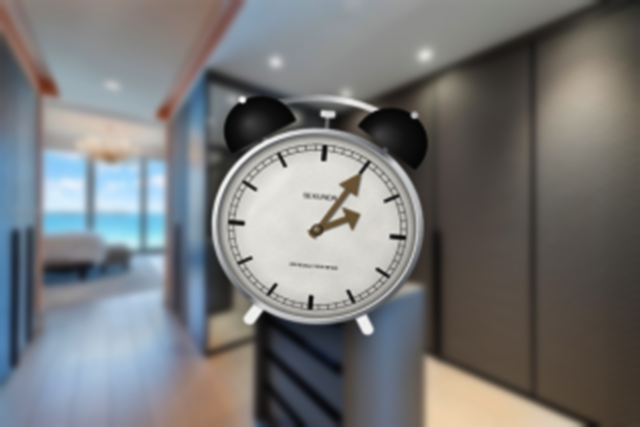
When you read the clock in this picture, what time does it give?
2:05
